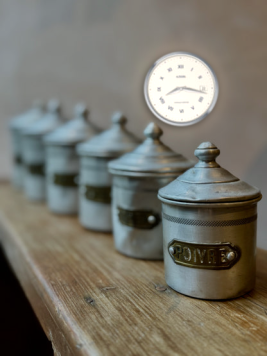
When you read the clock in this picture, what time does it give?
8:17
